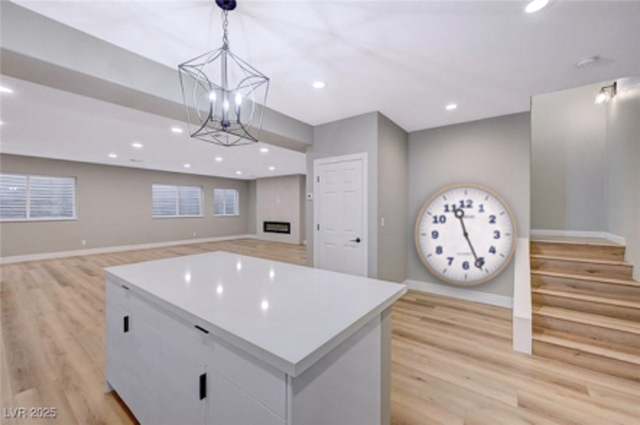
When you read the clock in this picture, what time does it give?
11:26
